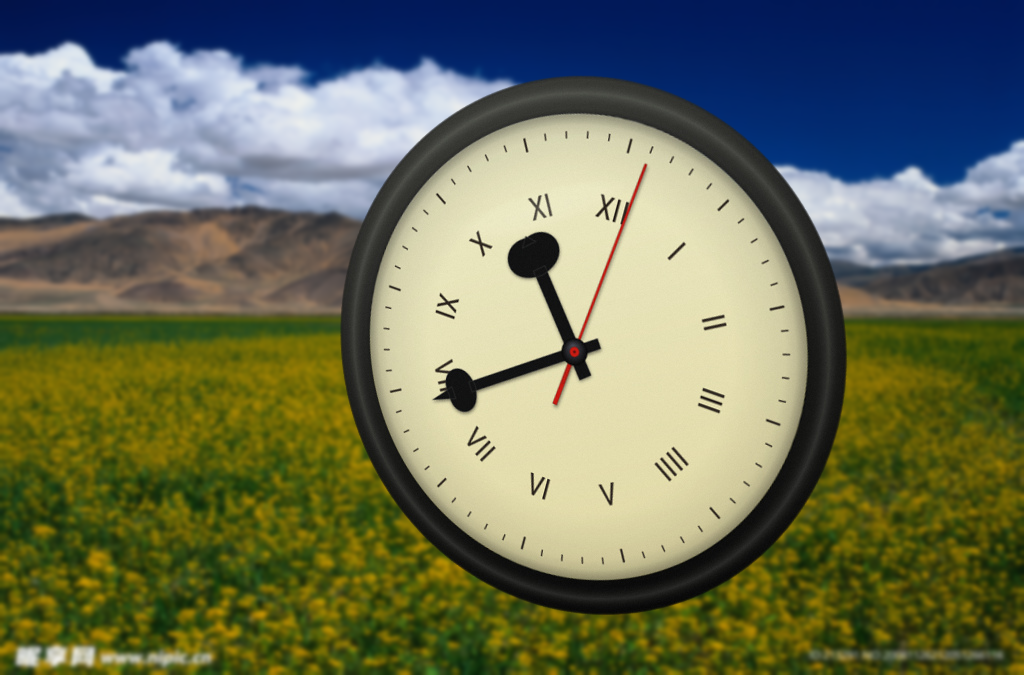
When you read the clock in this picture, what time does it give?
10:39:01
